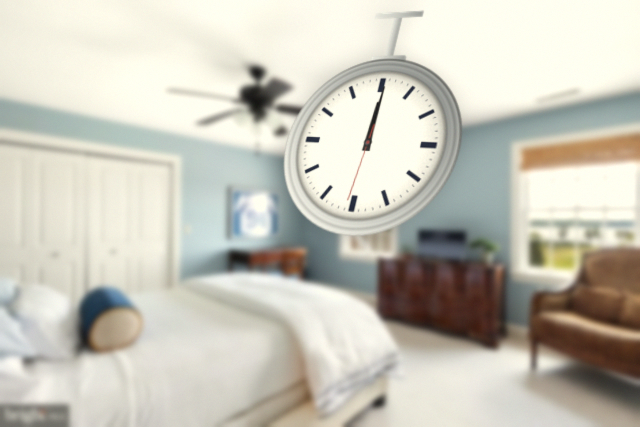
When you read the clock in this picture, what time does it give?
12:00:31
